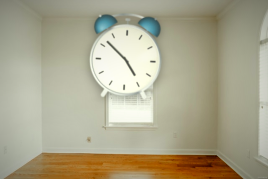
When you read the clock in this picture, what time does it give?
4:52
